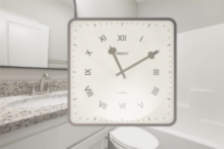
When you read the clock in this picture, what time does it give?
11:10
